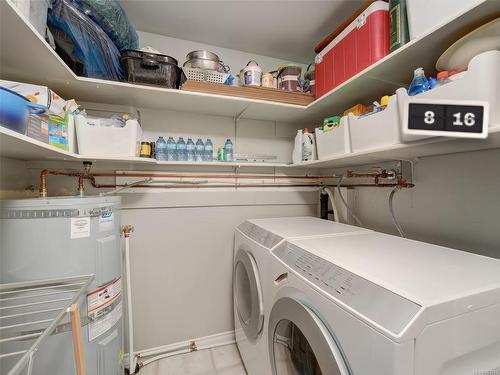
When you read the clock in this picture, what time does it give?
8:16
